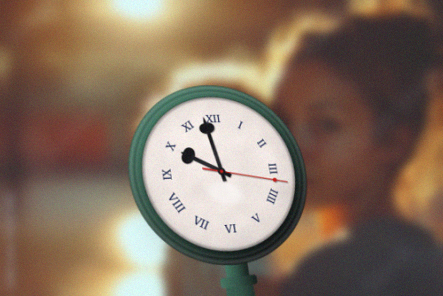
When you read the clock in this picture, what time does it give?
9:58:17
